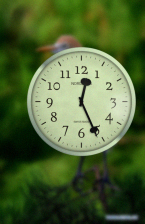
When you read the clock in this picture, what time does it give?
12:26
